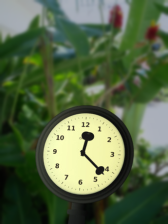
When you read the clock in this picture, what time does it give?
12:22
